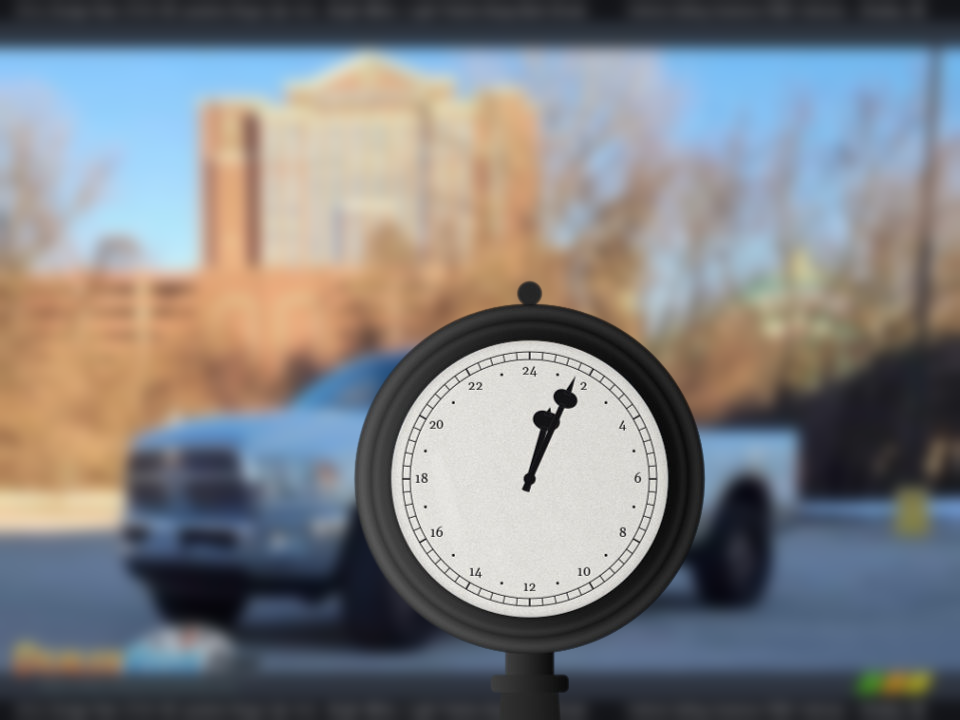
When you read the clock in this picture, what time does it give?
1:04
